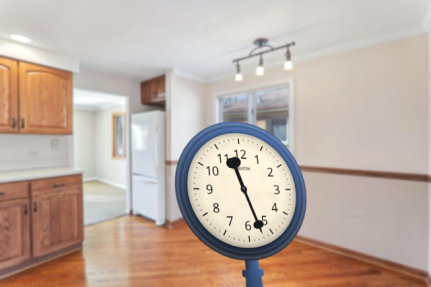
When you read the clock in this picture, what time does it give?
11:27
